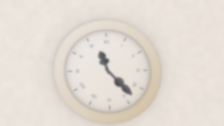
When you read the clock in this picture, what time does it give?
11:23
